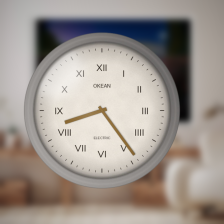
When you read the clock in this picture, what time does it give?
8:24
